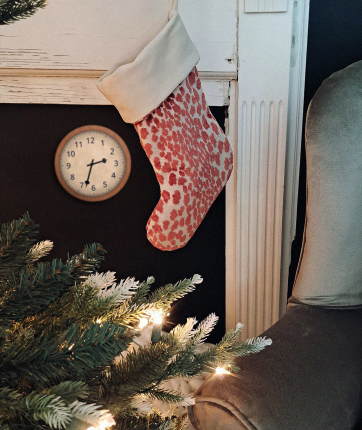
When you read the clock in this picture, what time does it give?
2:33
